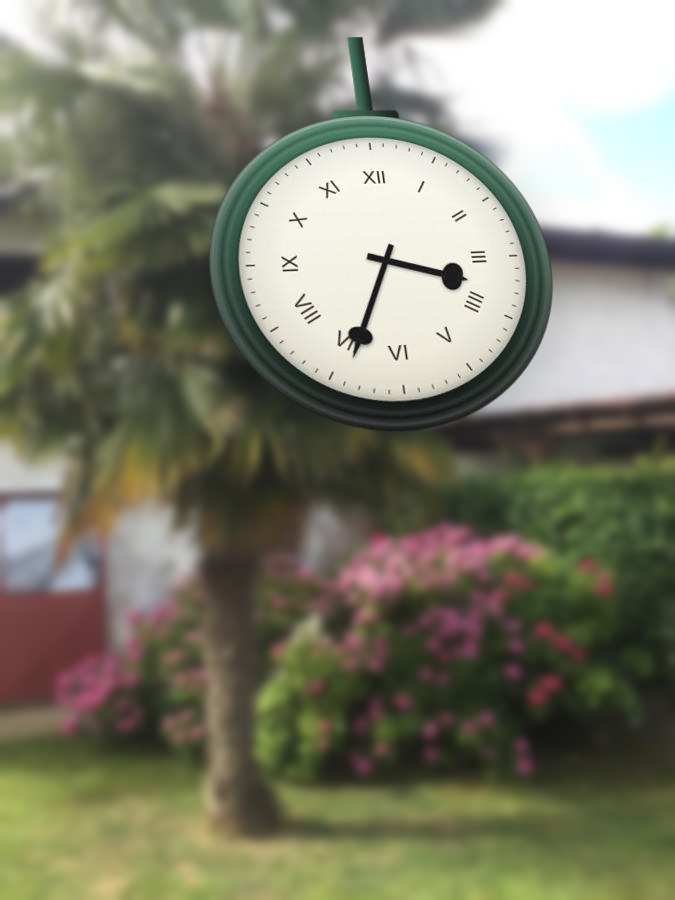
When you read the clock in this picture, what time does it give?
3:34
